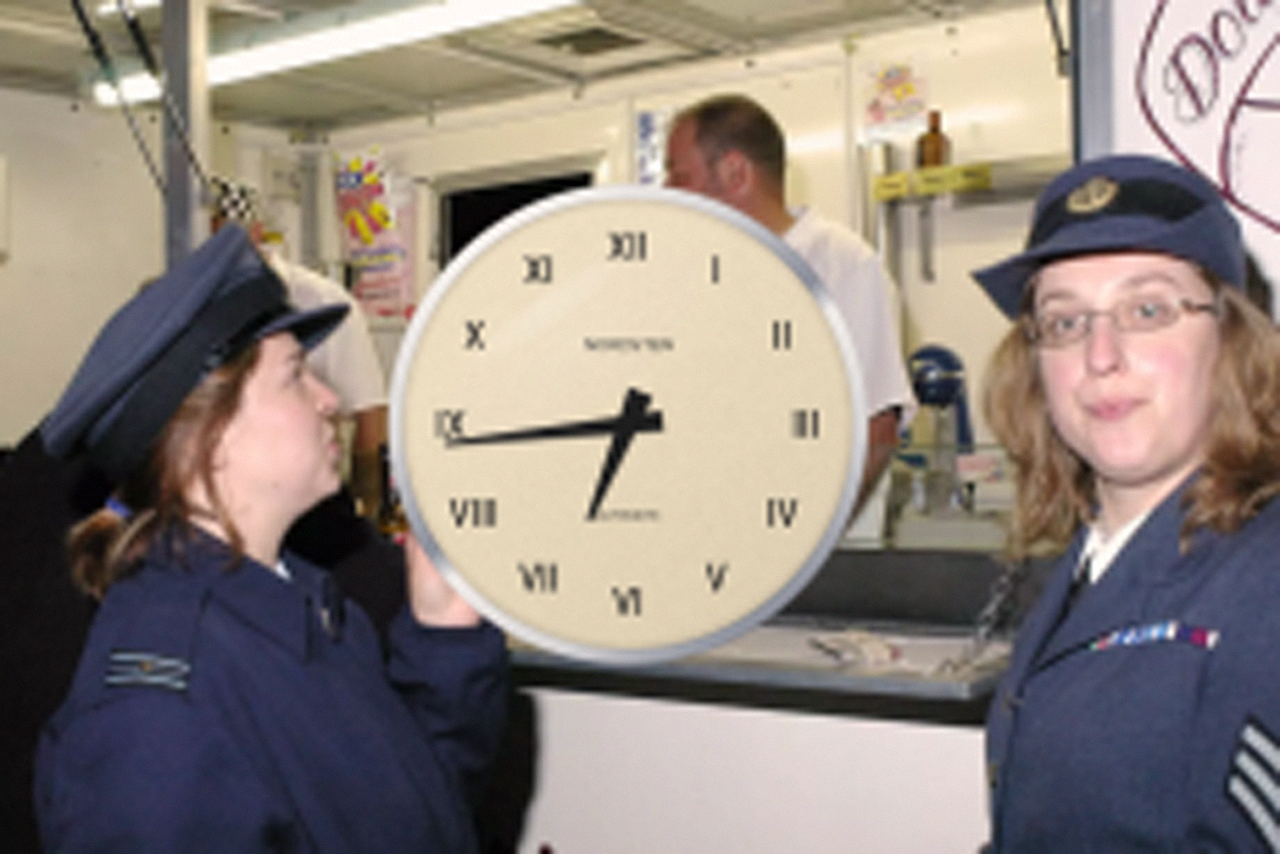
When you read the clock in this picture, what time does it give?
6:44
